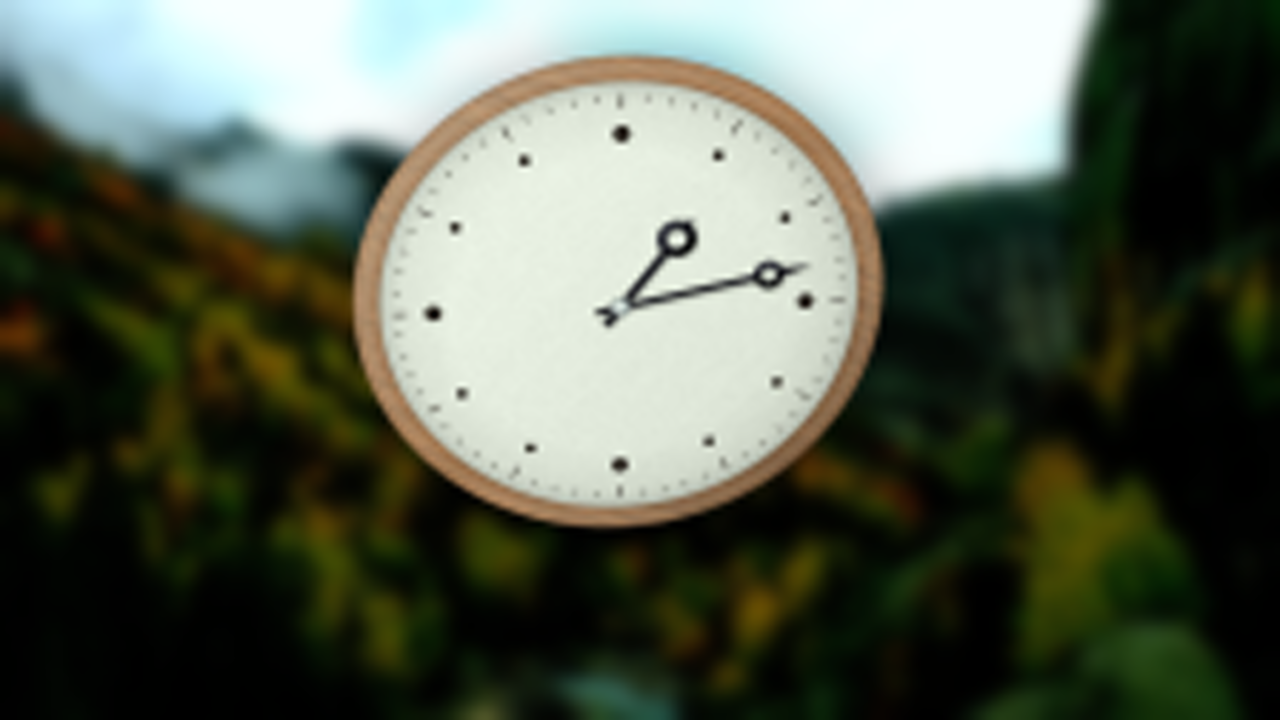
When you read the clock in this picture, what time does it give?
1:13
